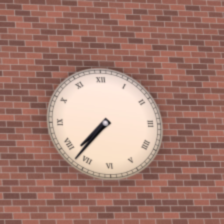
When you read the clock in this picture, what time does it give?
7:37
